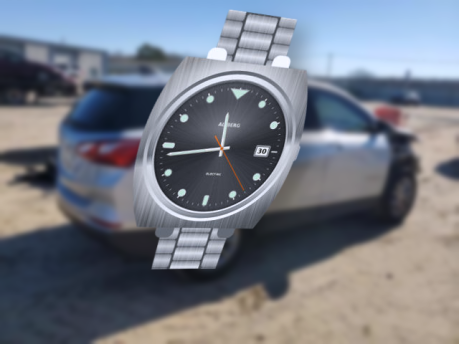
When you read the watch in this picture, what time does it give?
11:43:23
